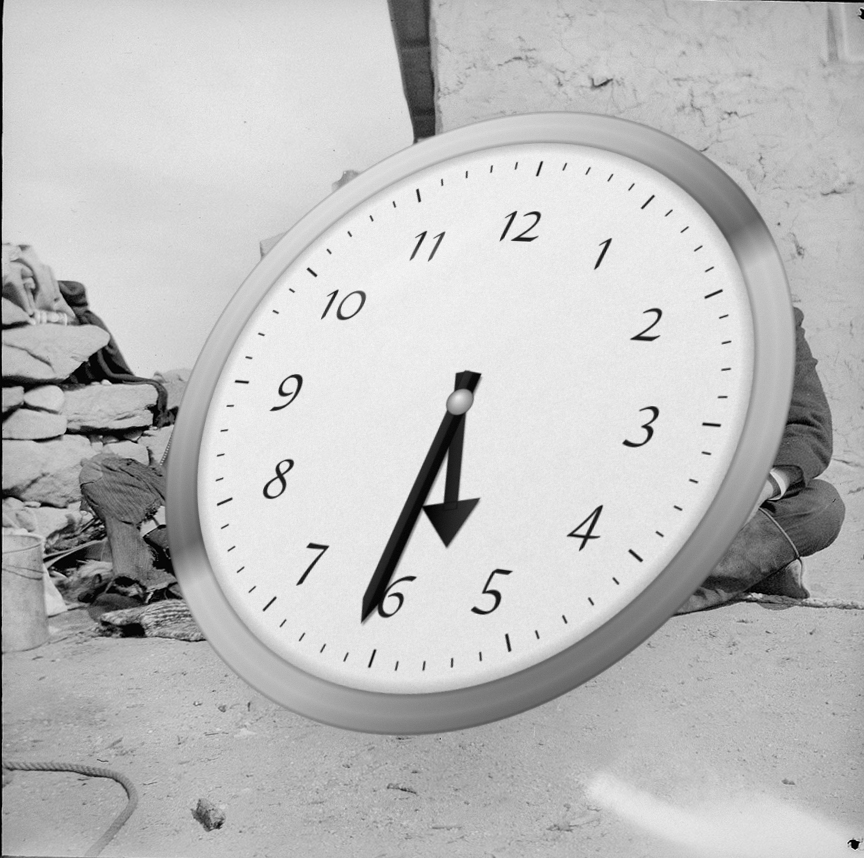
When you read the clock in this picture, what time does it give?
5:31
